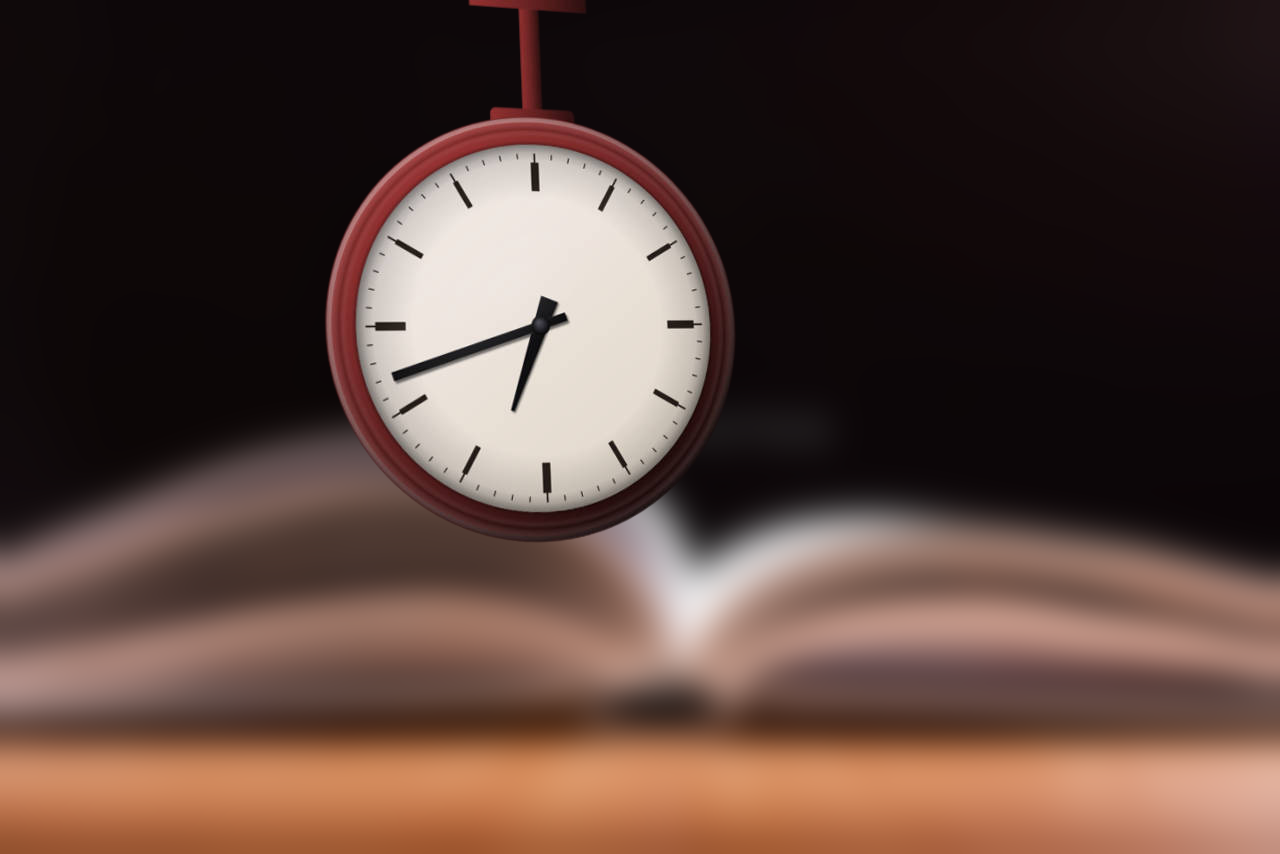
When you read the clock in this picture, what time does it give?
6:42
